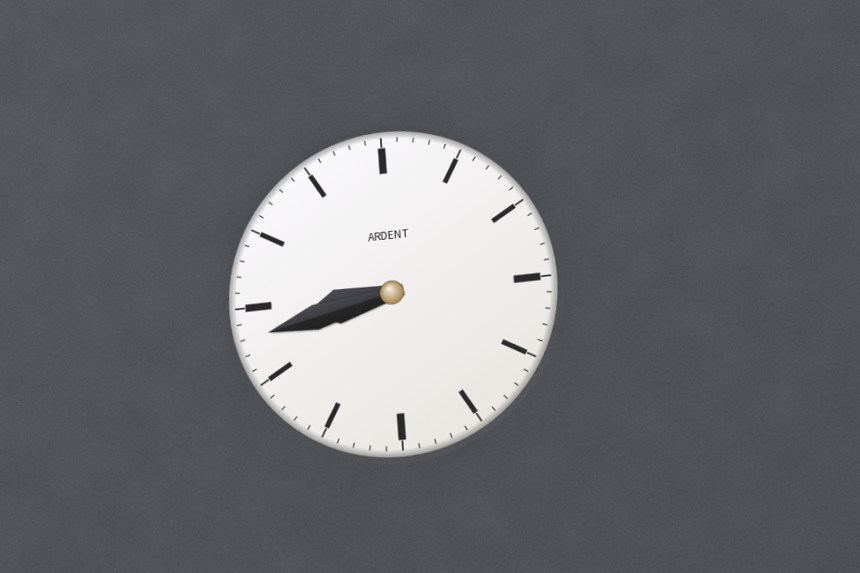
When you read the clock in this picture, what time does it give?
8:43
